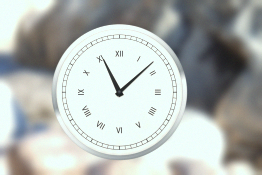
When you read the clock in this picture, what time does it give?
11:08
